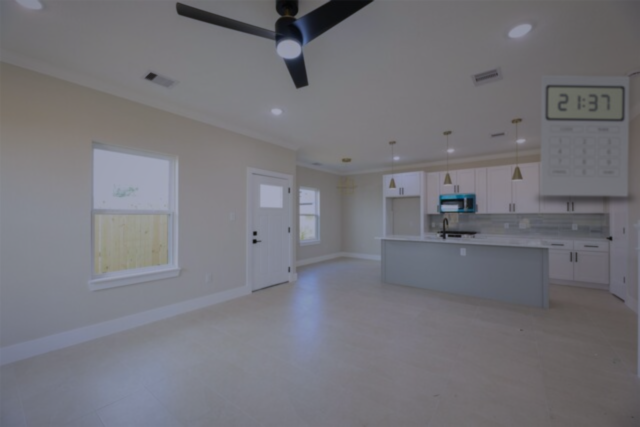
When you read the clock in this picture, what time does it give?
21:37
